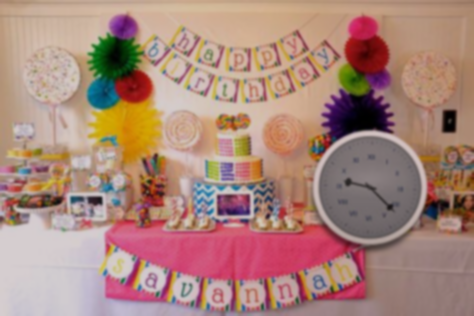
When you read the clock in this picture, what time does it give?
9:22
